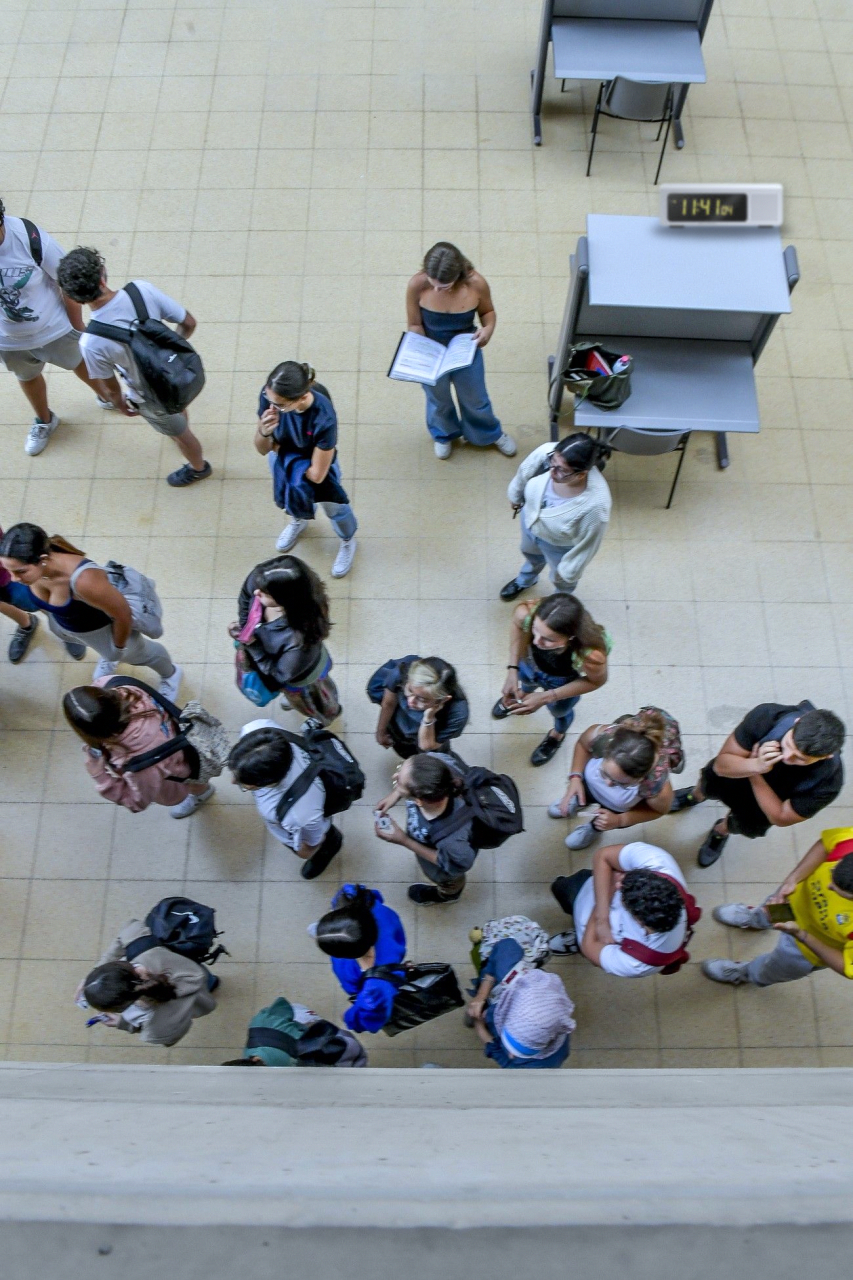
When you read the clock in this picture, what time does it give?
11:41
